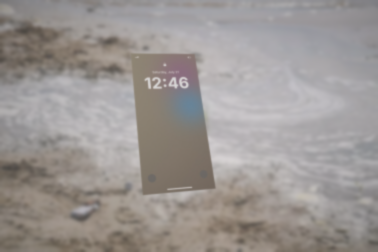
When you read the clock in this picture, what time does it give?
12:46
